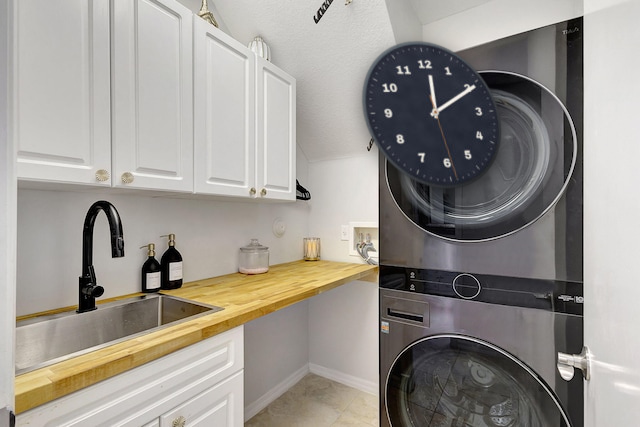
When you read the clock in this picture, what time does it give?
12:10:29
